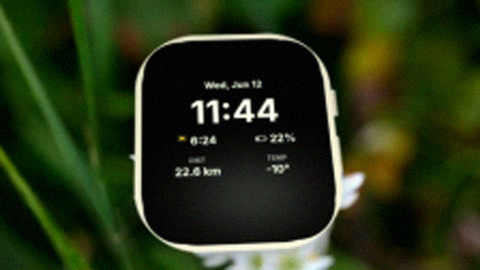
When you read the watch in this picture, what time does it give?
11:44
